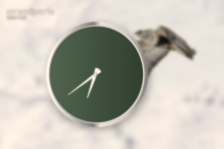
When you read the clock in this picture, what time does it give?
6:39
